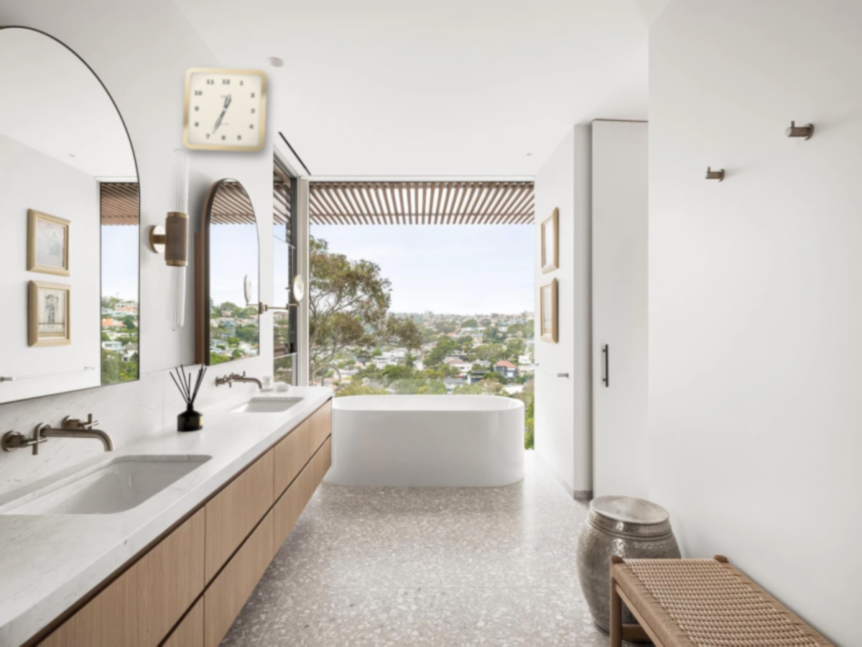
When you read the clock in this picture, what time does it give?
12:34
